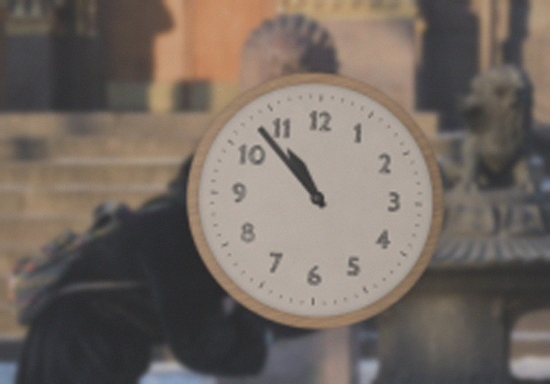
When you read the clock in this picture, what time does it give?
10:53
